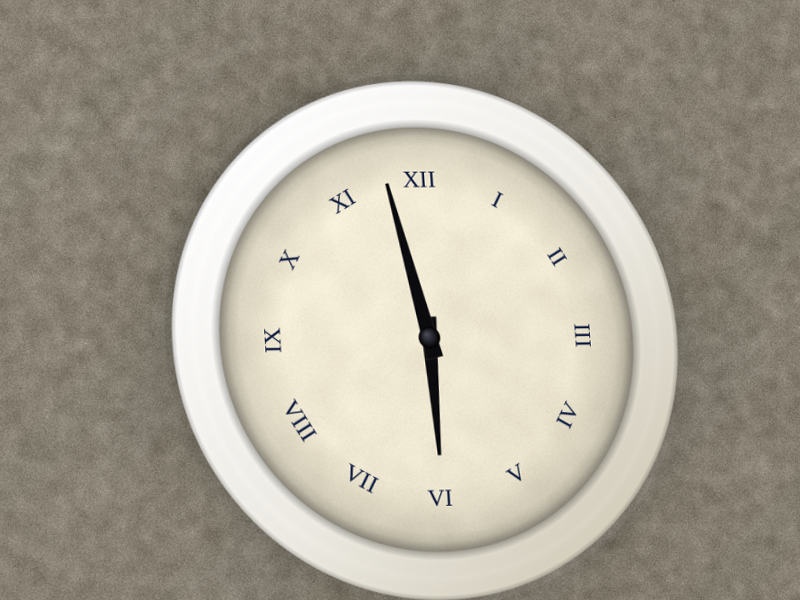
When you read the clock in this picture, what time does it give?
5:58
